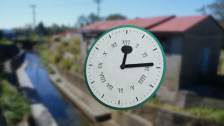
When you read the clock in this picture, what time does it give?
12:14
